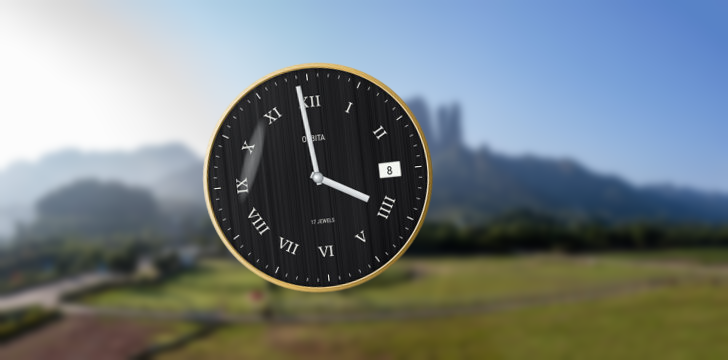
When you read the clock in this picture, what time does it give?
3:59
